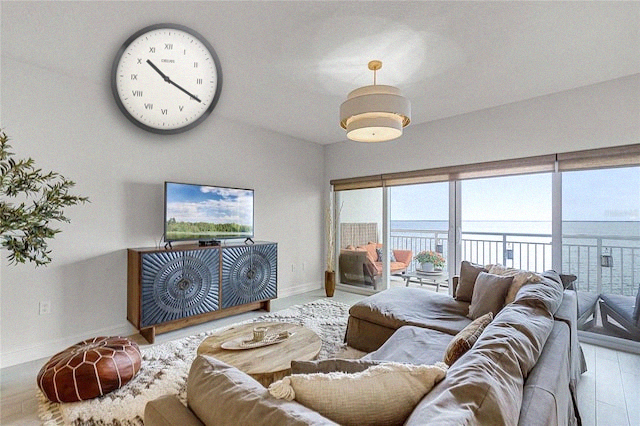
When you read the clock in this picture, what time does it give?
10:20
